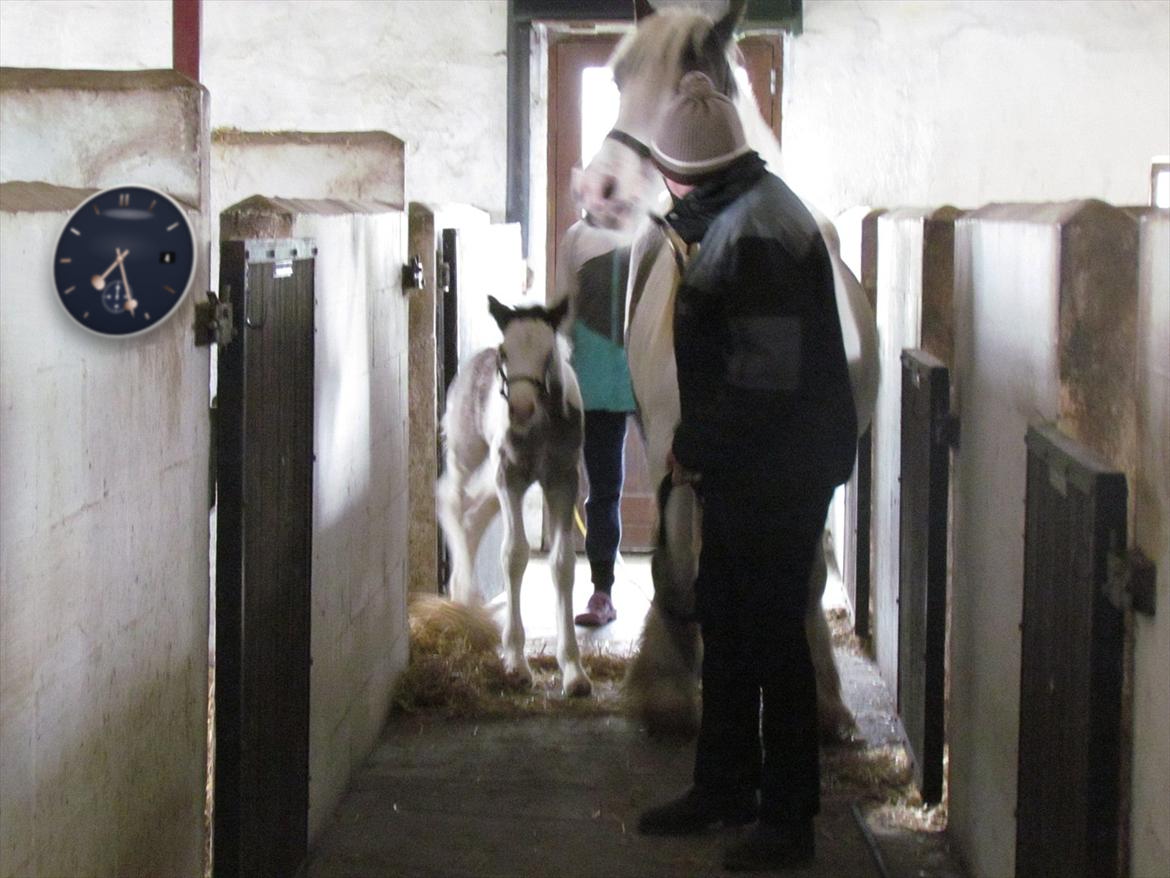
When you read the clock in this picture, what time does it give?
7:27
